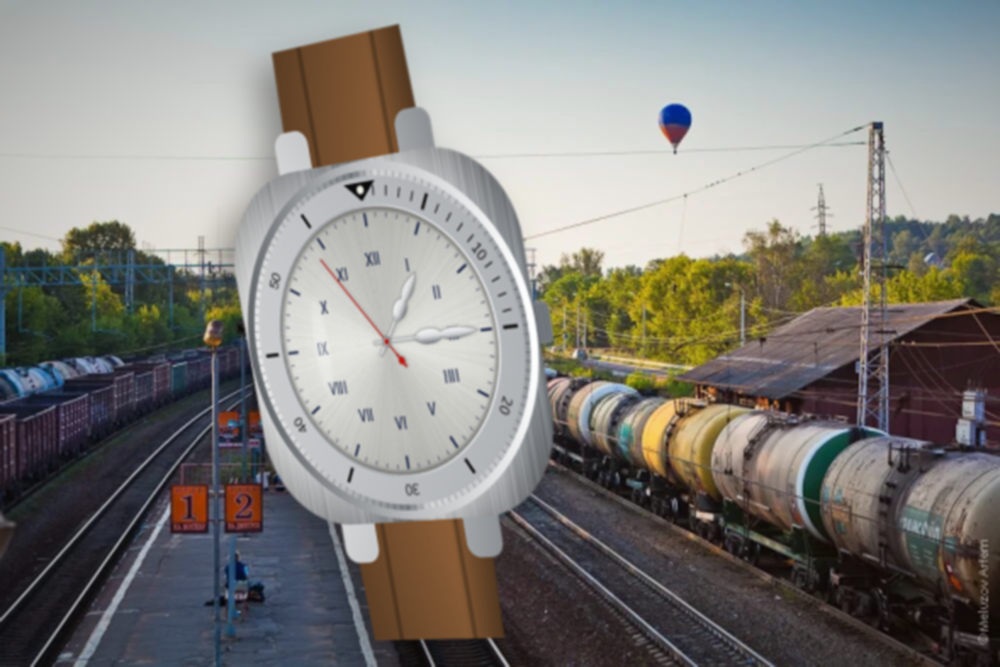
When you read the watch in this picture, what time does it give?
1:14:54
